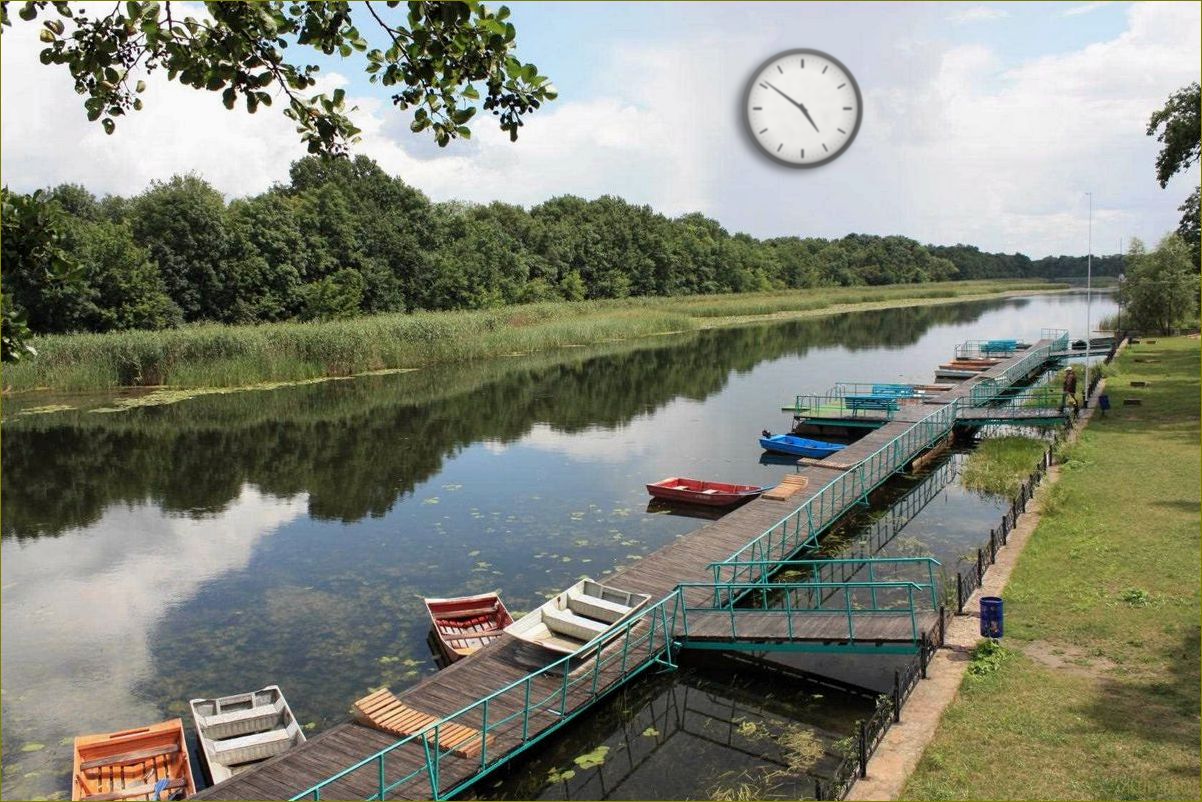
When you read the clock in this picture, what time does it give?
4:51
